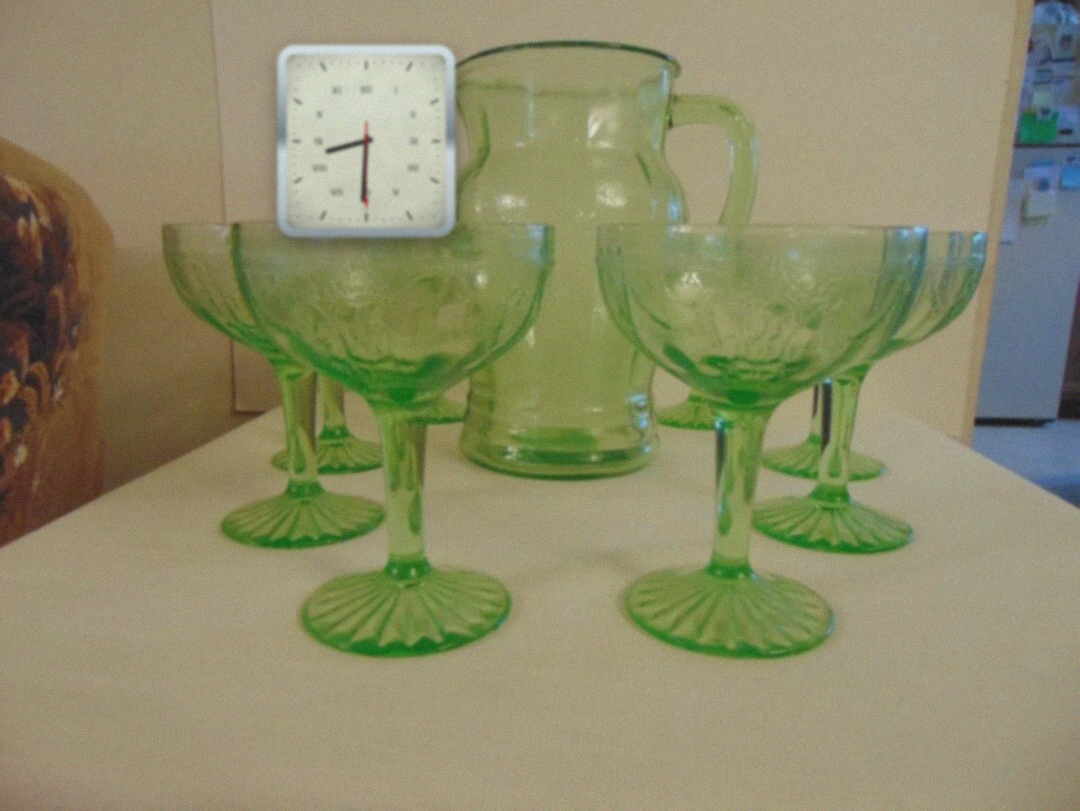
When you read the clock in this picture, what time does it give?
8:30:30
